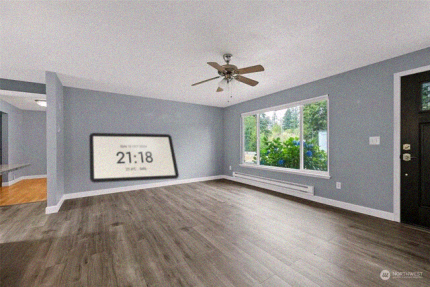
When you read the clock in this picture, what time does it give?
21:18
